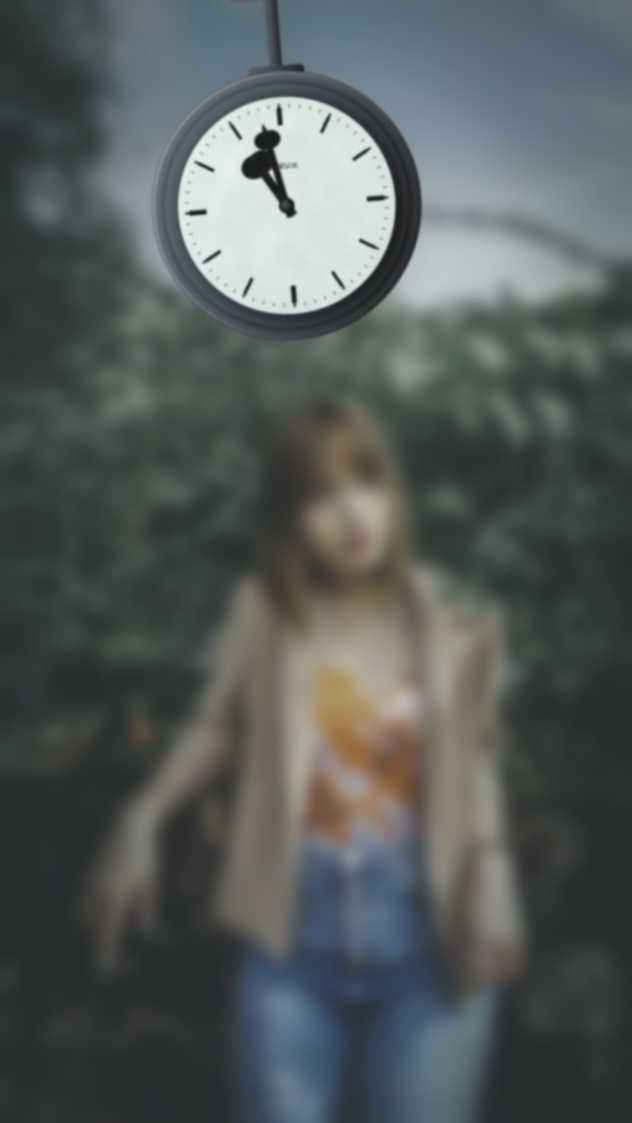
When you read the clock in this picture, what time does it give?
10:58
